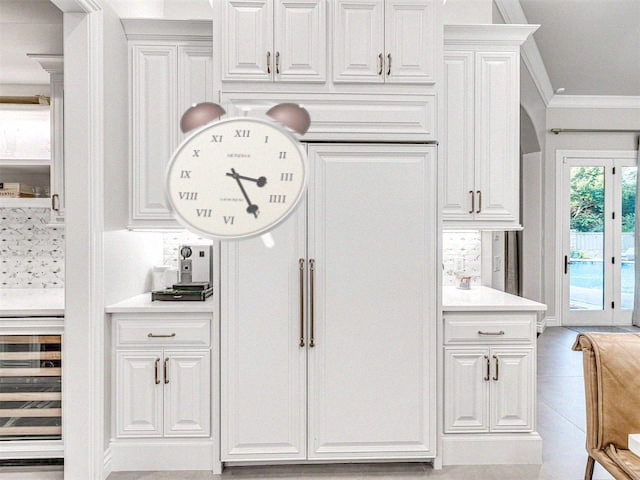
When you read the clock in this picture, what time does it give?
3:25
